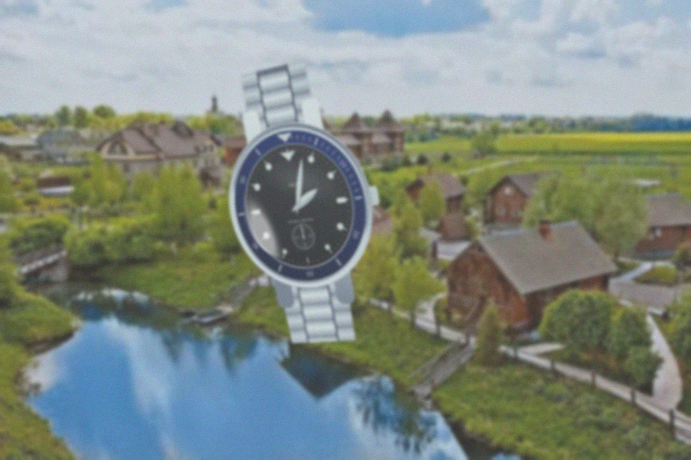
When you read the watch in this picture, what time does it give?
2:03
